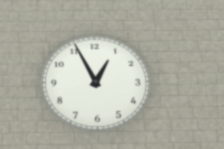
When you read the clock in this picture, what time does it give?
12:56
